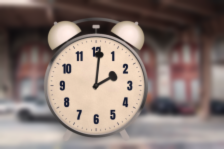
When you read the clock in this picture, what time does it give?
2:01
